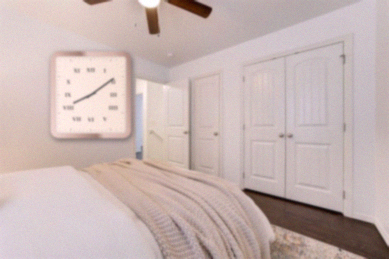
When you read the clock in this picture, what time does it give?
8:09
